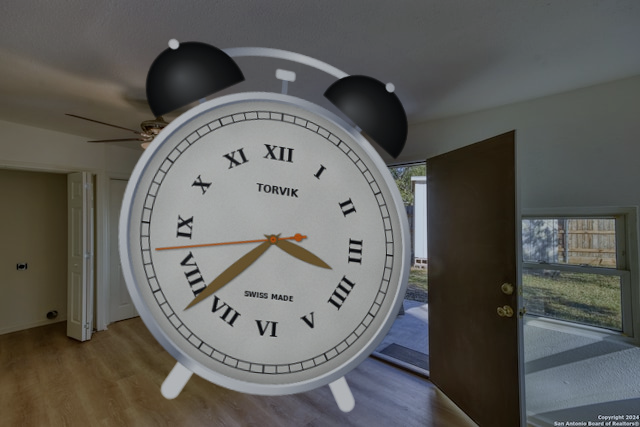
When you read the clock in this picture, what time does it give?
3:37:43
